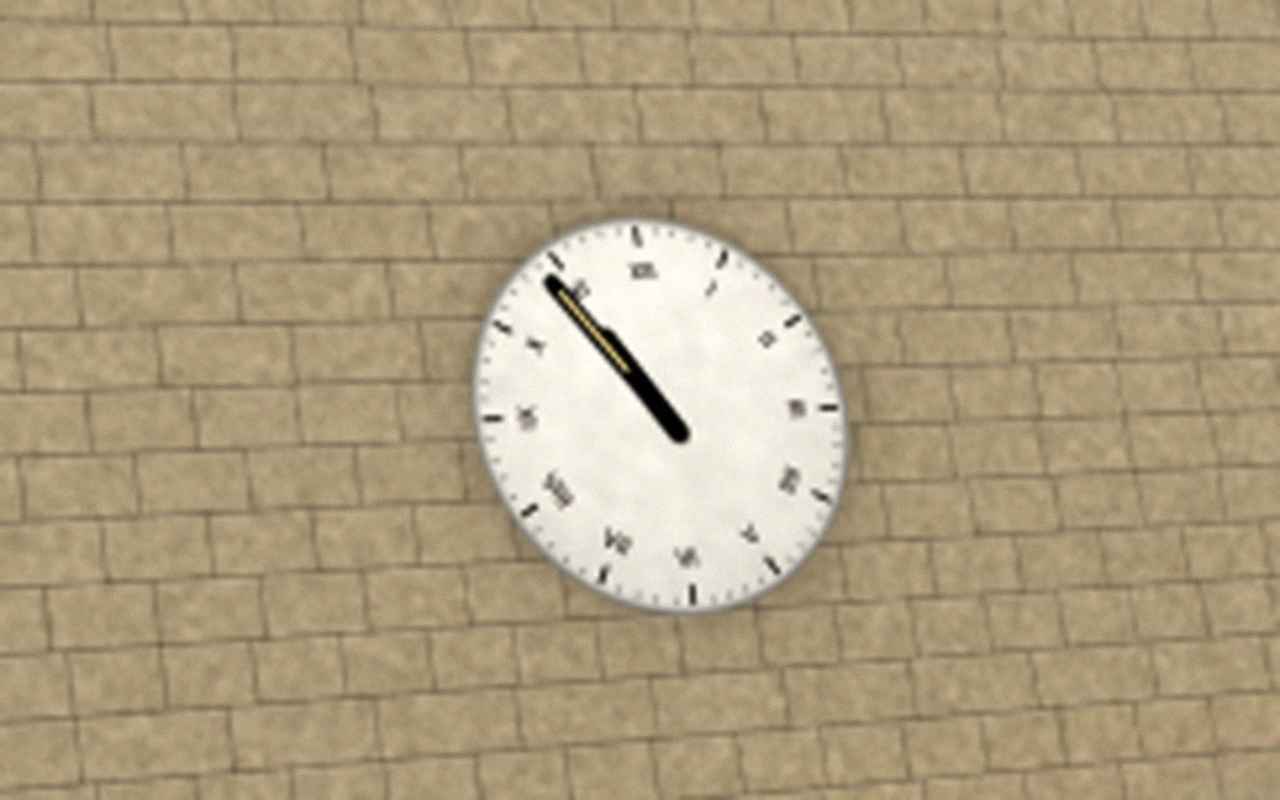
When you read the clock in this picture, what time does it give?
10:54
